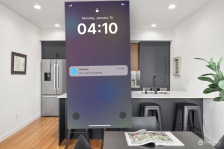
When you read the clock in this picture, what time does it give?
4:10
